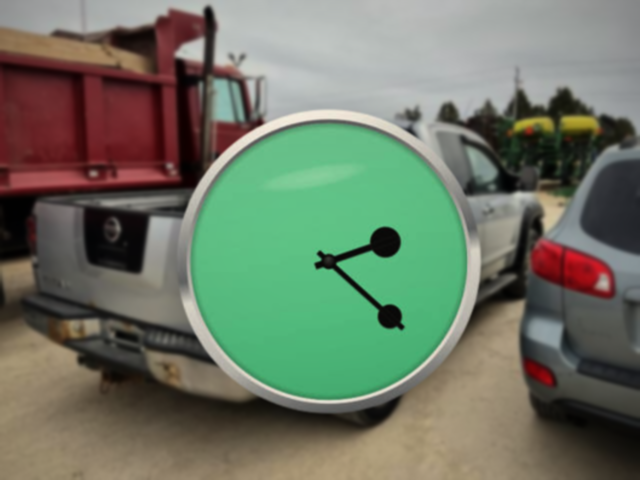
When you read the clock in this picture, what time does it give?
2:22
